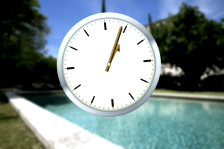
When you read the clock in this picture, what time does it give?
1:04
